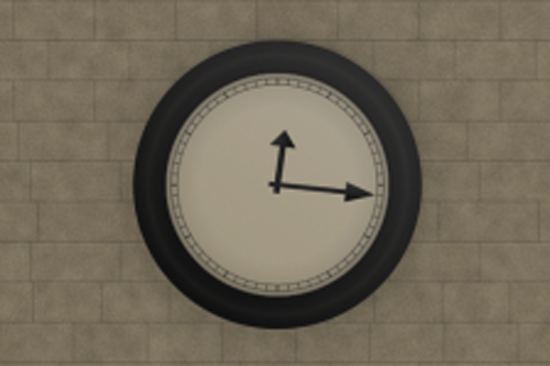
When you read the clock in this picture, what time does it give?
12:16
